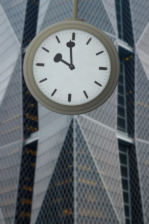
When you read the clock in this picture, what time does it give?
9:59
